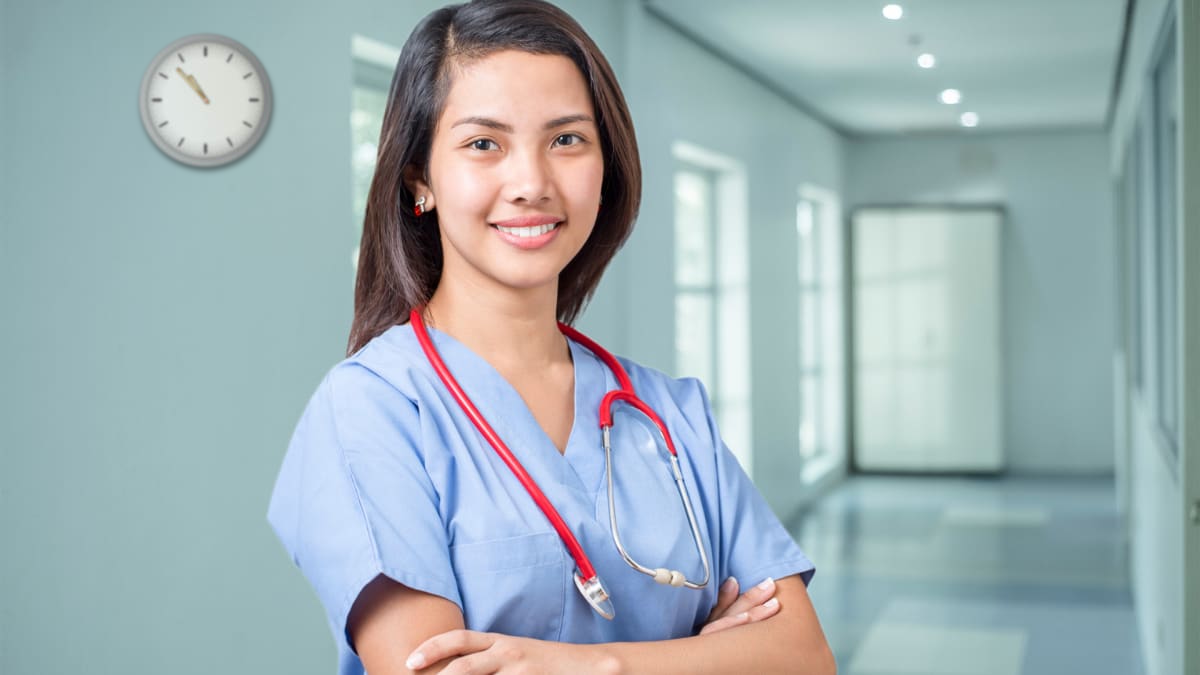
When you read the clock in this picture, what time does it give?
10:53
